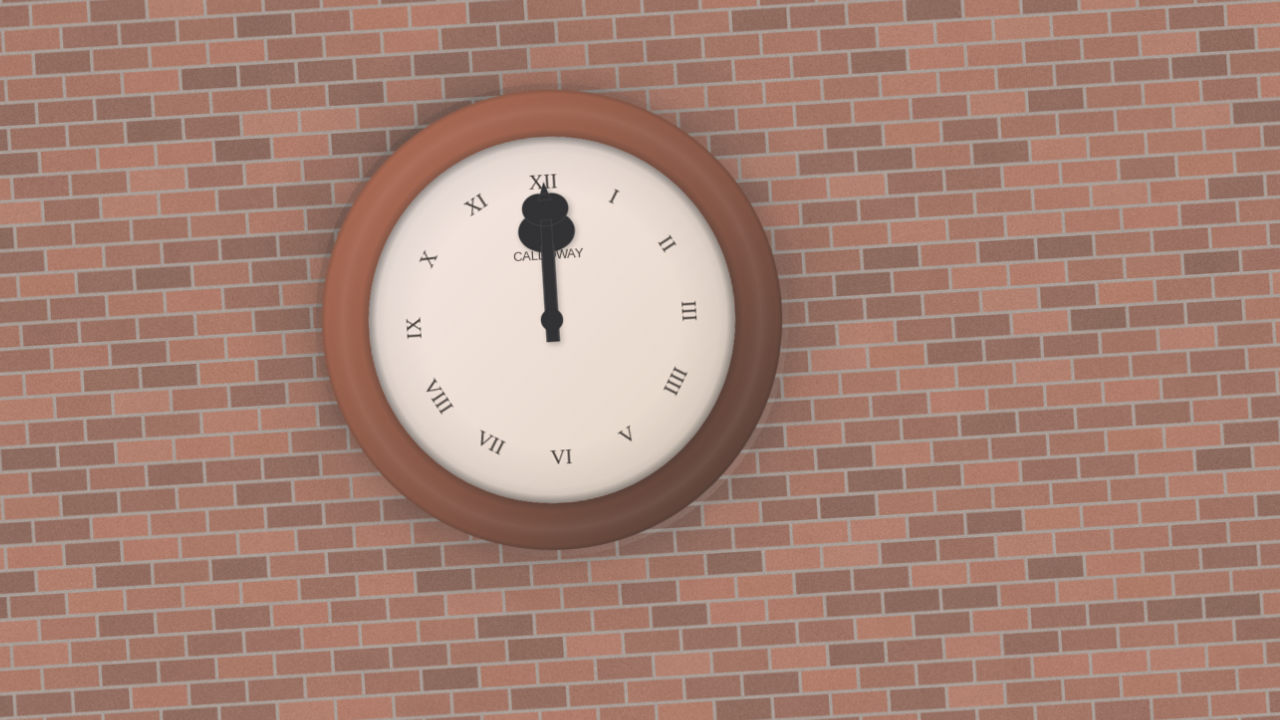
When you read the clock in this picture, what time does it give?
12:00
